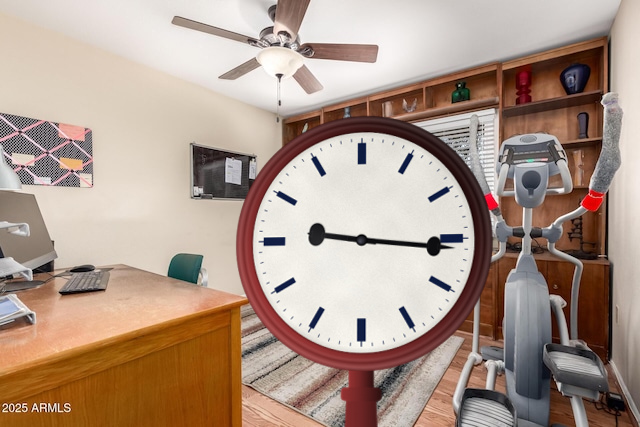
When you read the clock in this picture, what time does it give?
9:16
